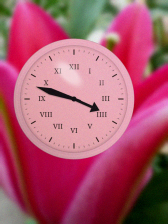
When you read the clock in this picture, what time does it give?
3:48
